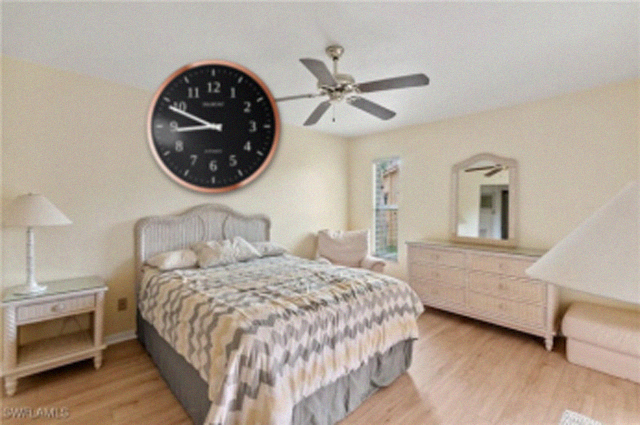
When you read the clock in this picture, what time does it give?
8:49
